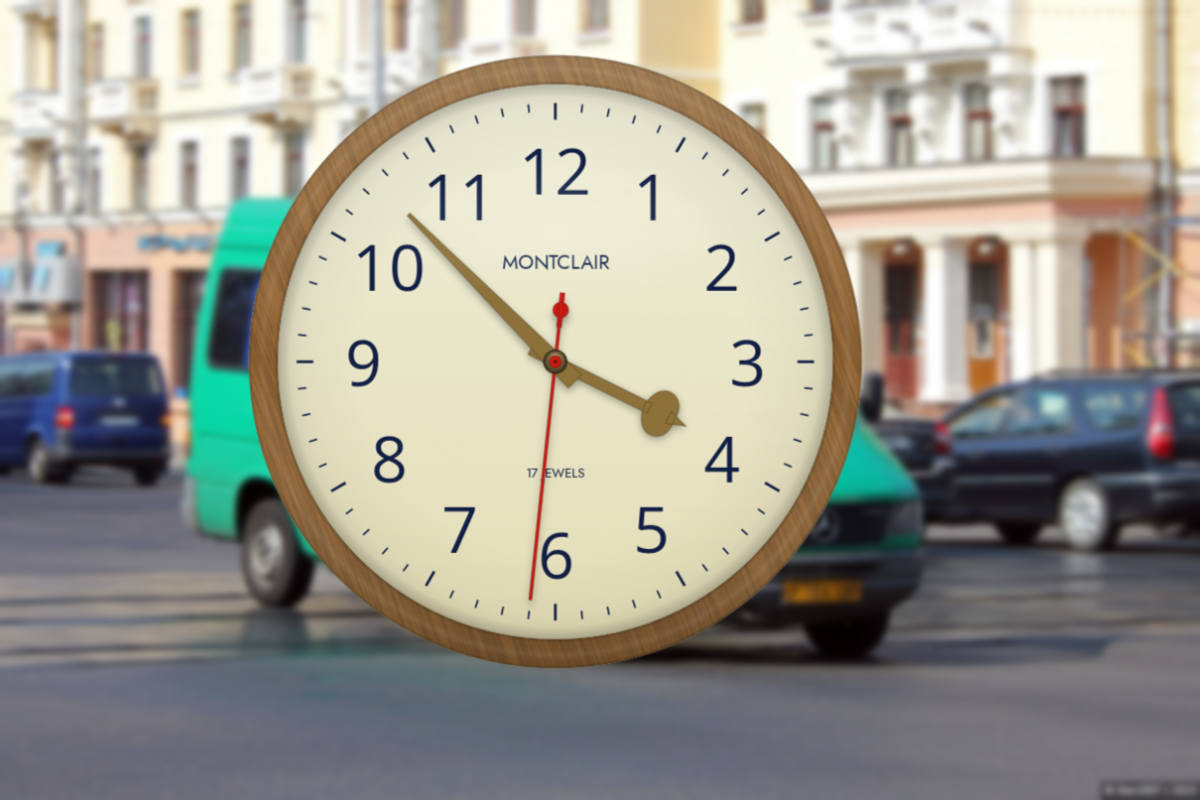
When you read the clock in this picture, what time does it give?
3:52:31
